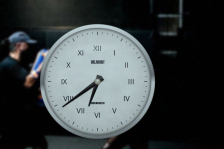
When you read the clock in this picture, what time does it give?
6:39
